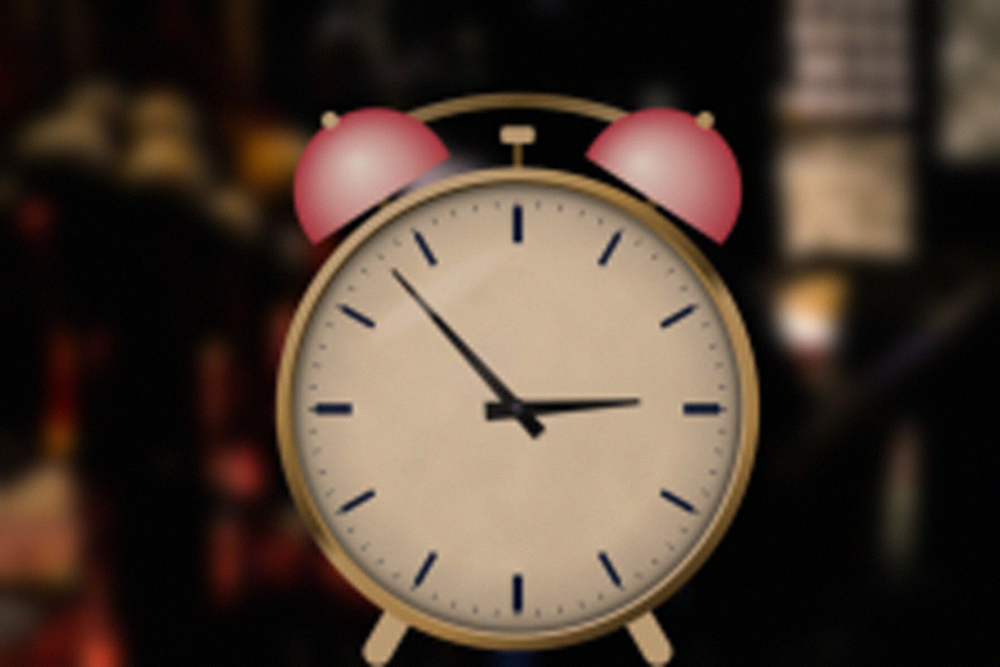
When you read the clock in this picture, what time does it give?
2:53
